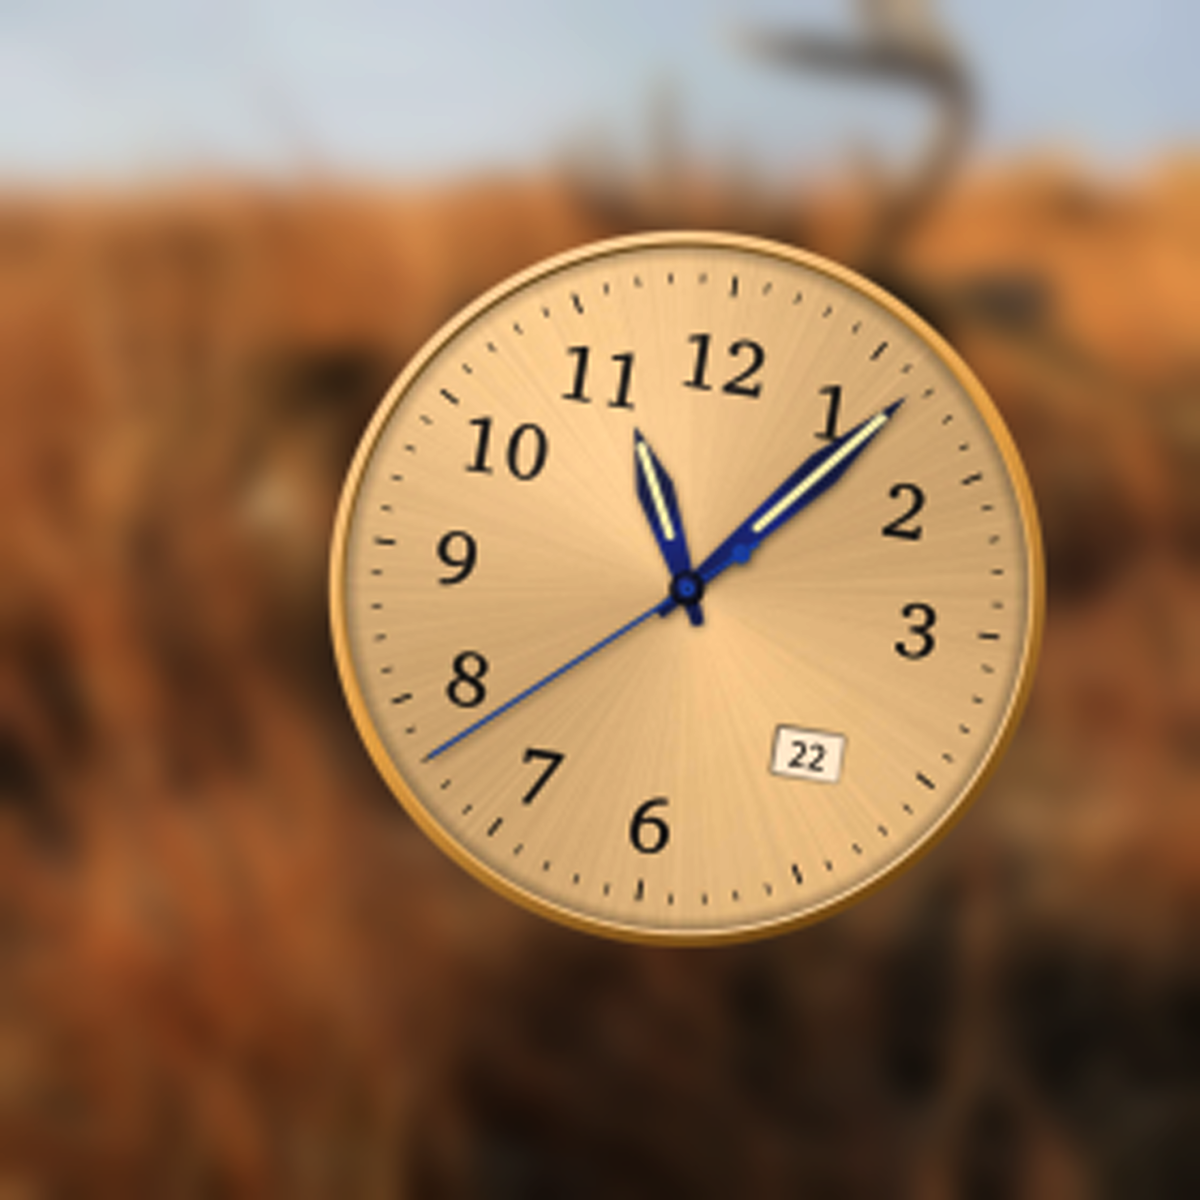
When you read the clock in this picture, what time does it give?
11:06:38
